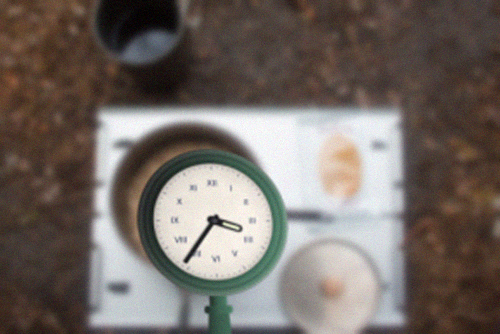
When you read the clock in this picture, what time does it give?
3:36
